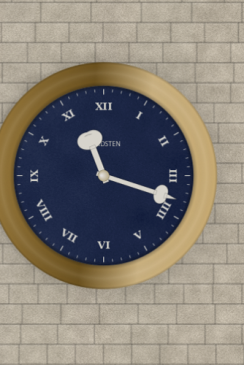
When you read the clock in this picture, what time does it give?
11:18
